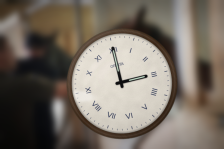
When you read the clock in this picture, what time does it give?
3:00
